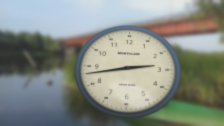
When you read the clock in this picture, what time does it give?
2:43
